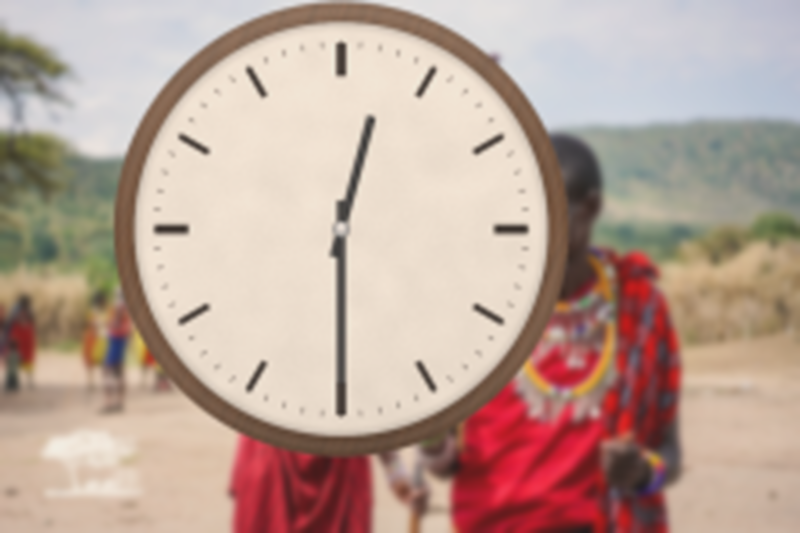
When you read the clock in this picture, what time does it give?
12:30
